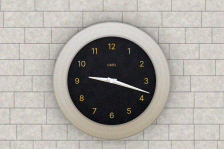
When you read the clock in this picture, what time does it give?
9:18
